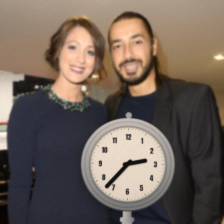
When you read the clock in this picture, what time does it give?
2:37
